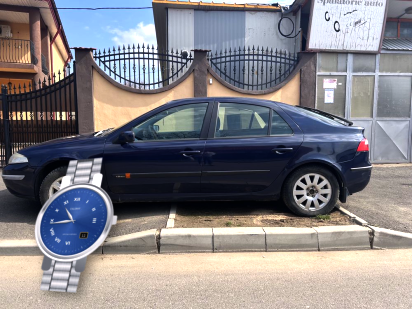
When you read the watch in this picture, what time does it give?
10:44
